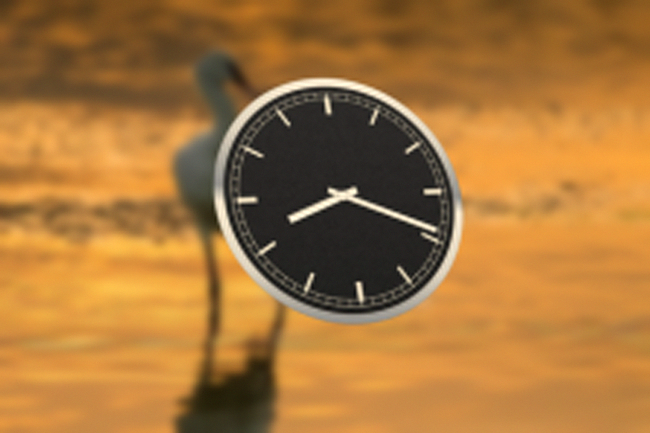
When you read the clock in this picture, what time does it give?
8:19
